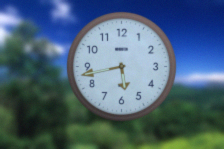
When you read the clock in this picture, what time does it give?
5:43
